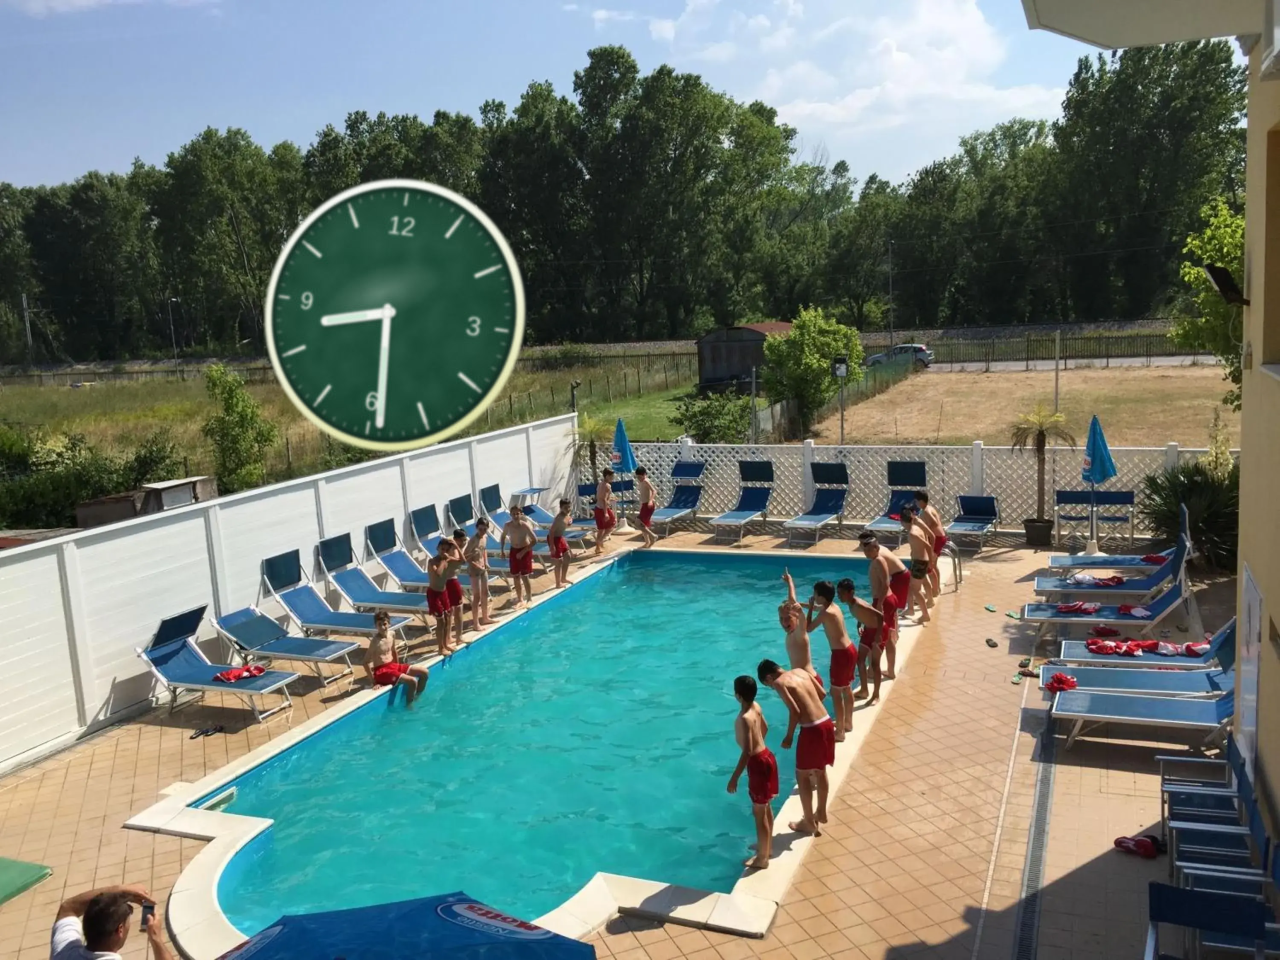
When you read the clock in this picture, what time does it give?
8:29
